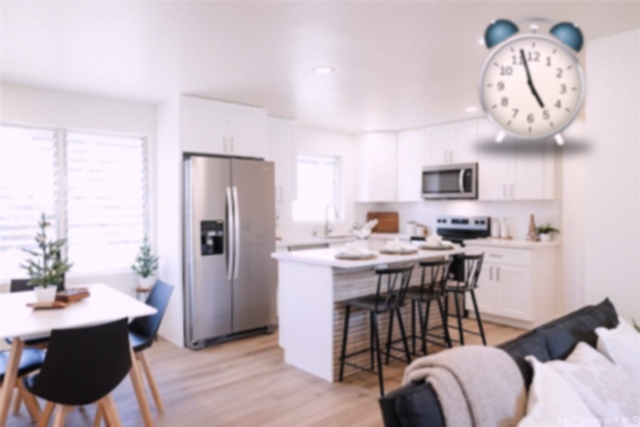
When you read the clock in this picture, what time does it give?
4:57
